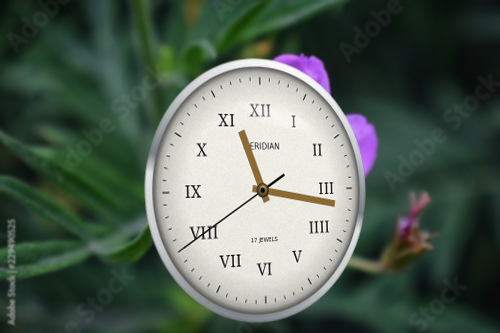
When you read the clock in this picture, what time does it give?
11:16:40
